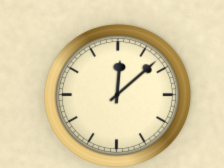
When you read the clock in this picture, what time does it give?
12:08
